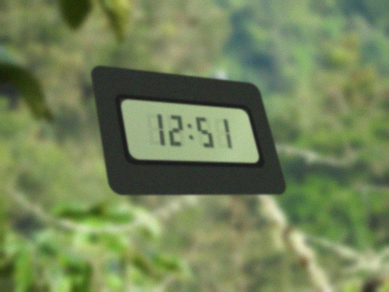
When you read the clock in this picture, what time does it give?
12:51
